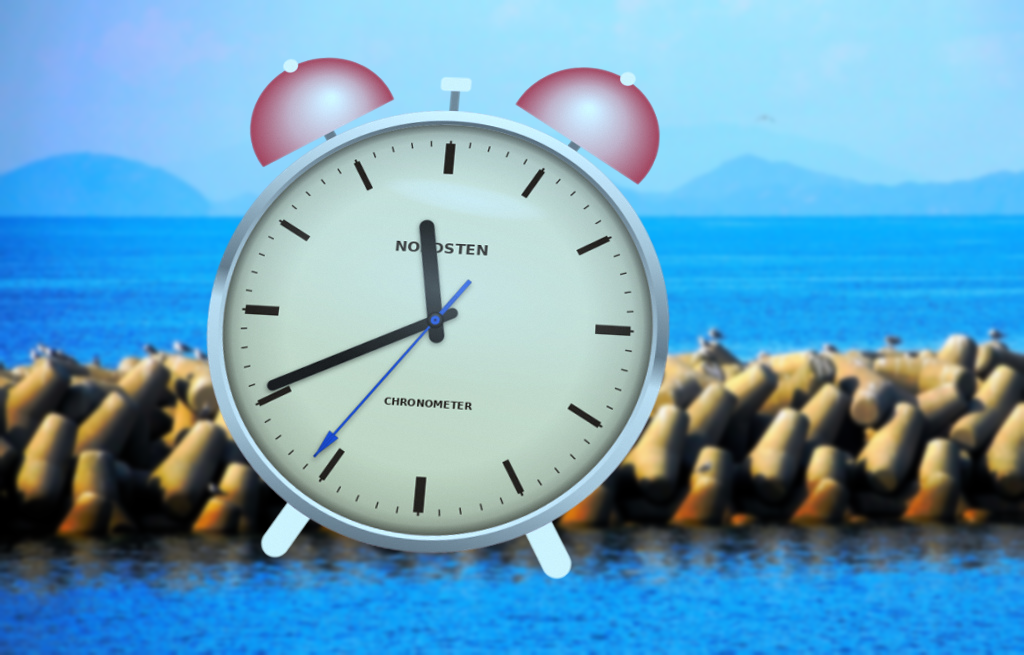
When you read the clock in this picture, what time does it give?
11:40:36
